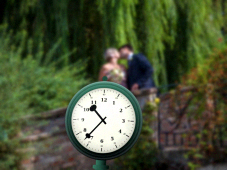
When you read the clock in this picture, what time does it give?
10:37
